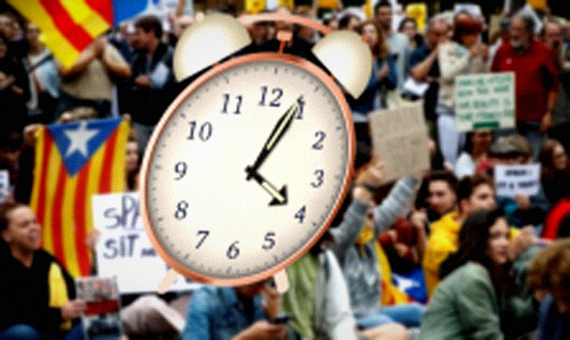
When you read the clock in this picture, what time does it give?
4:04
